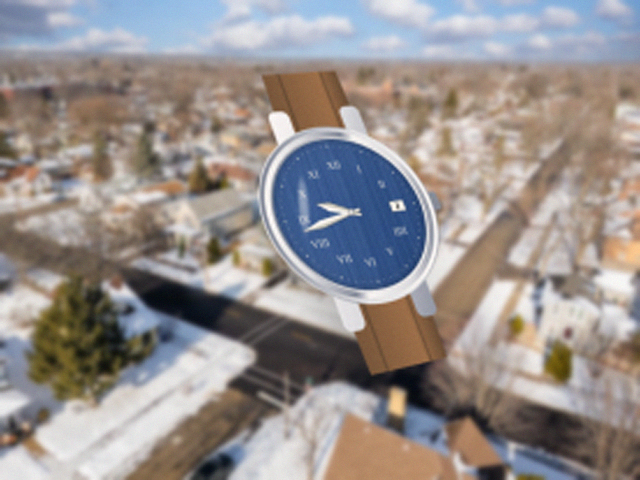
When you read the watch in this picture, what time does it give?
9:43
